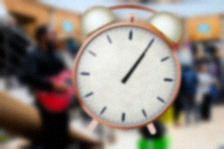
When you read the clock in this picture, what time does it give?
1:05
